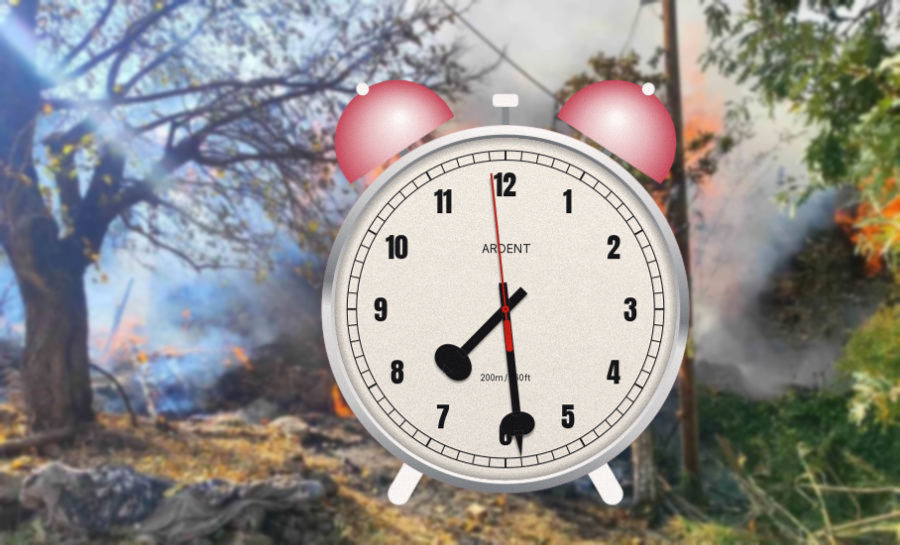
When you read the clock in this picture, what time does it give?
7:28:59
